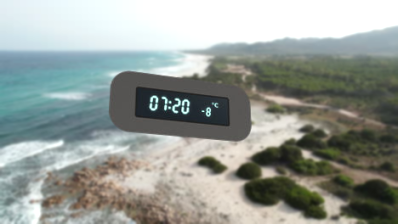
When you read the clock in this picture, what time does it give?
7:20
